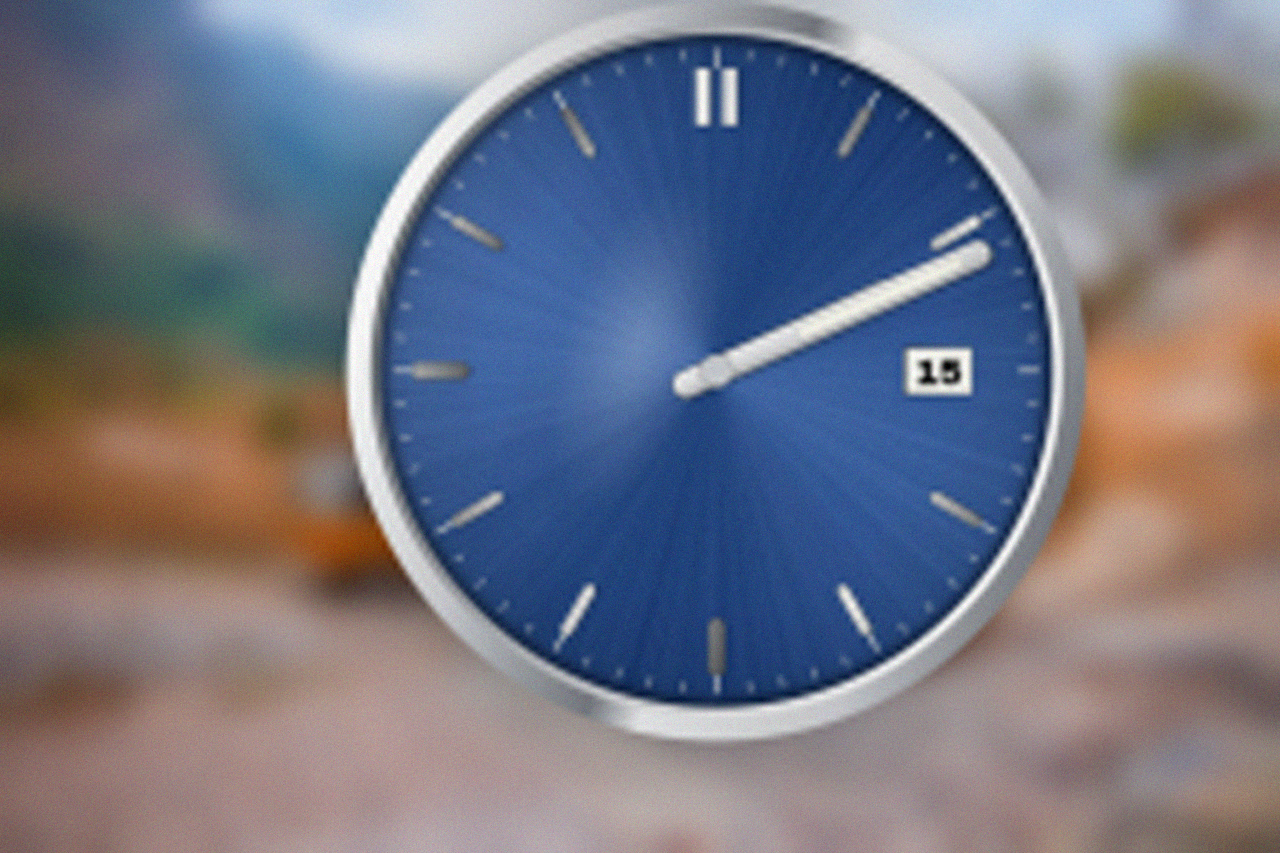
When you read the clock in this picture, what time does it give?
2:11
